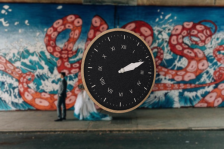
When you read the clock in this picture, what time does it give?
2:11
